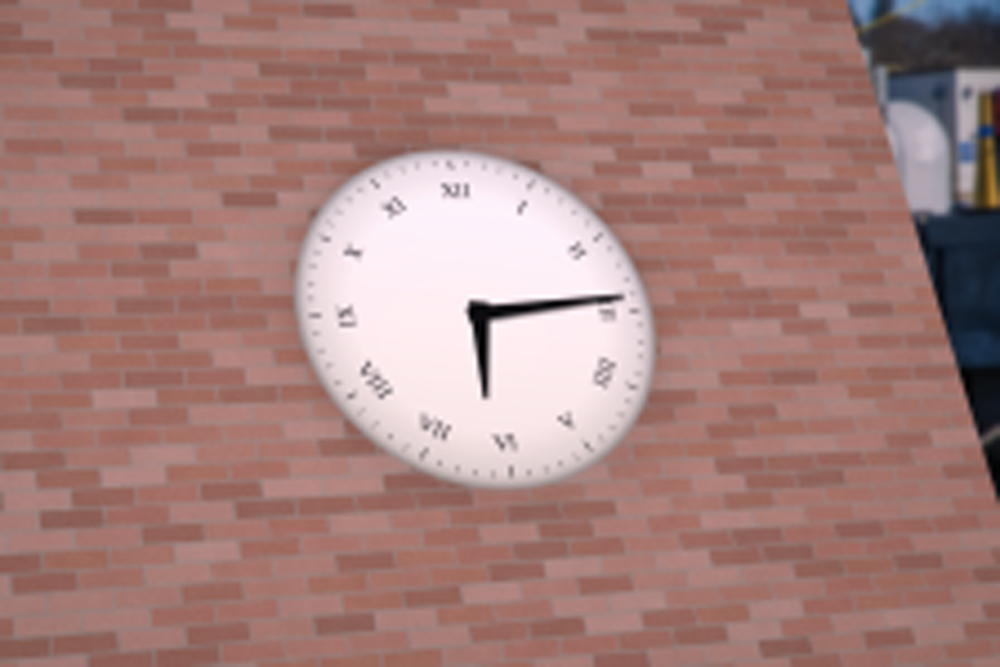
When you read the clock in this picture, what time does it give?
6:14
